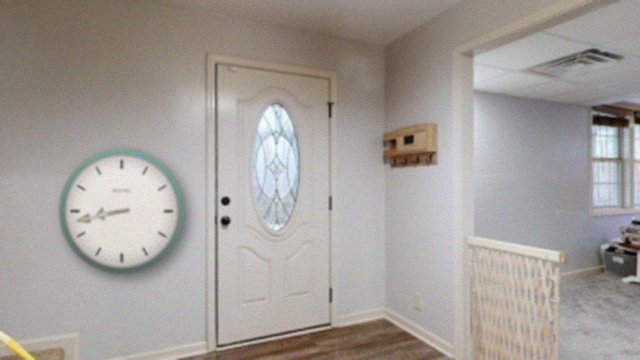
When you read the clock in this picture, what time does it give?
8:43
